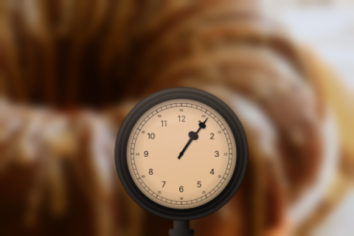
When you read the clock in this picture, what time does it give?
1:06
